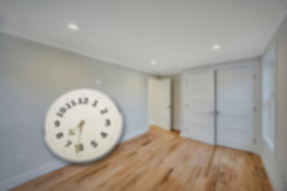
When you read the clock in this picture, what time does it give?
7:31
